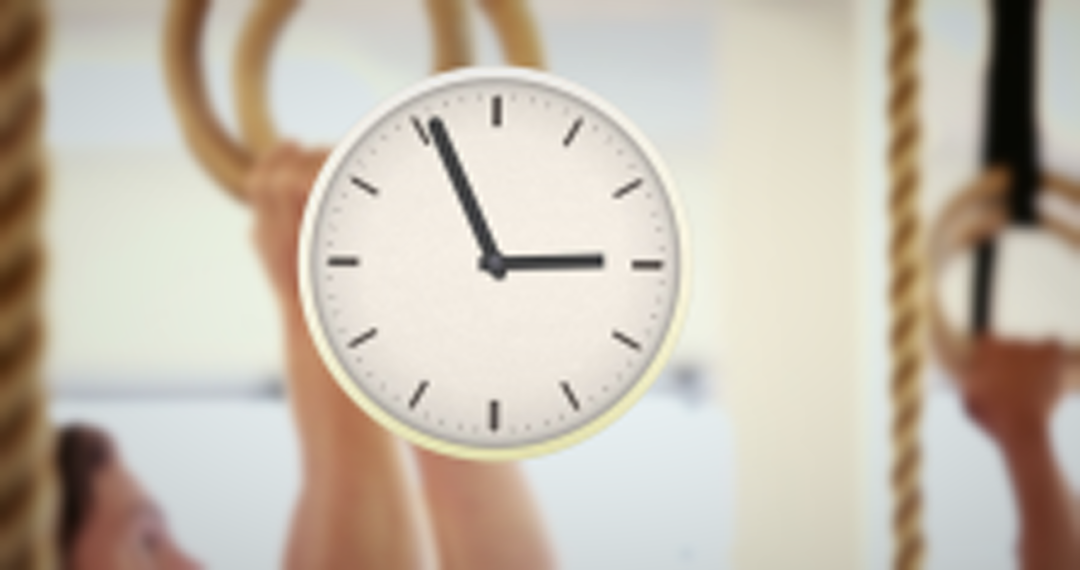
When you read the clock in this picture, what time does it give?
2:56
